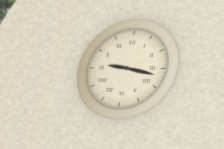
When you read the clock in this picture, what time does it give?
9:17
